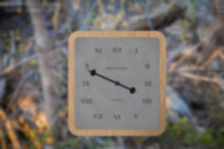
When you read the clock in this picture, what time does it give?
3:49
